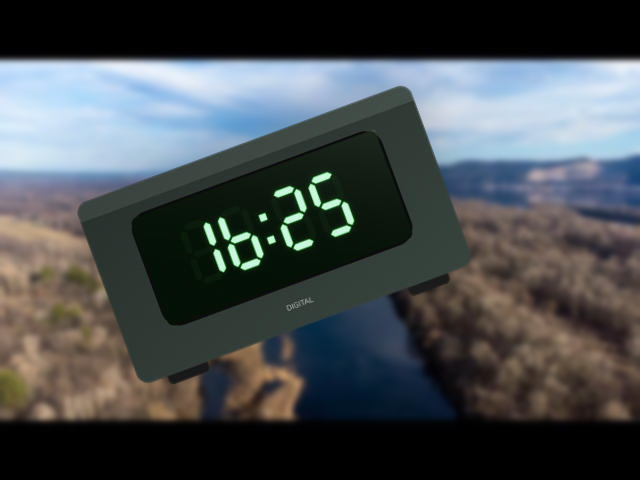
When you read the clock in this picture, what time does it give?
16:25
